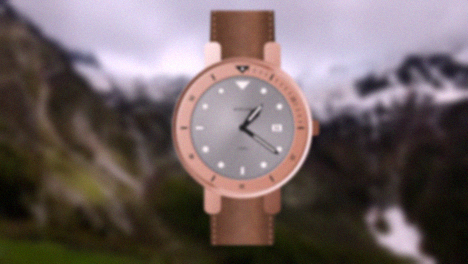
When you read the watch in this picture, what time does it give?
1:21
